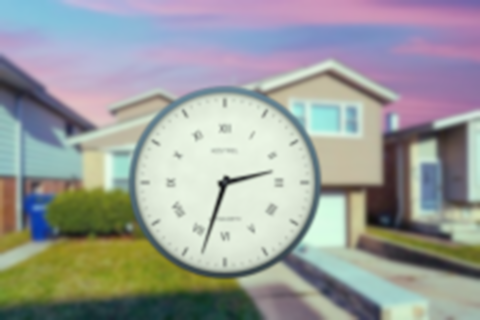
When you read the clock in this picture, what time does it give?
2:33
